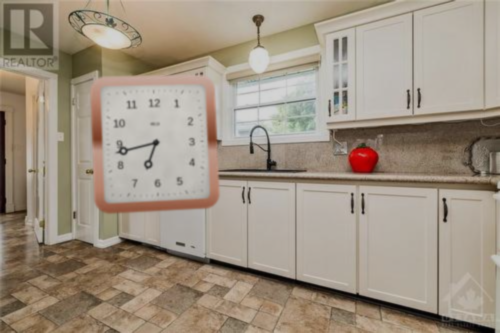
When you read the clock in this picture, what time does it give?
6:43
